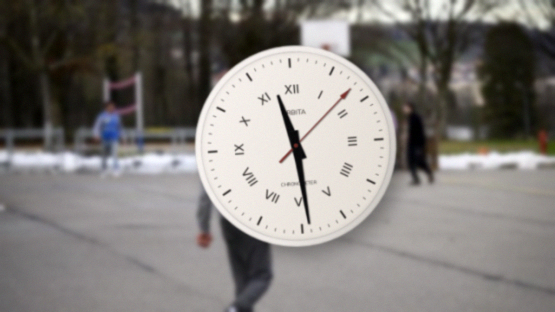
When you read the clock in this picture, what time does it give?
11:29:08
